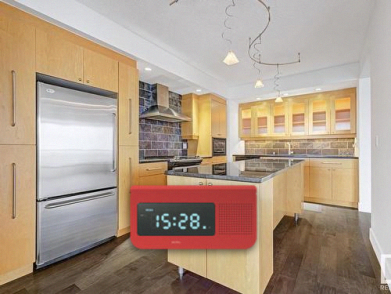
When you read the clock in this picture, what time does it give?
15:28
